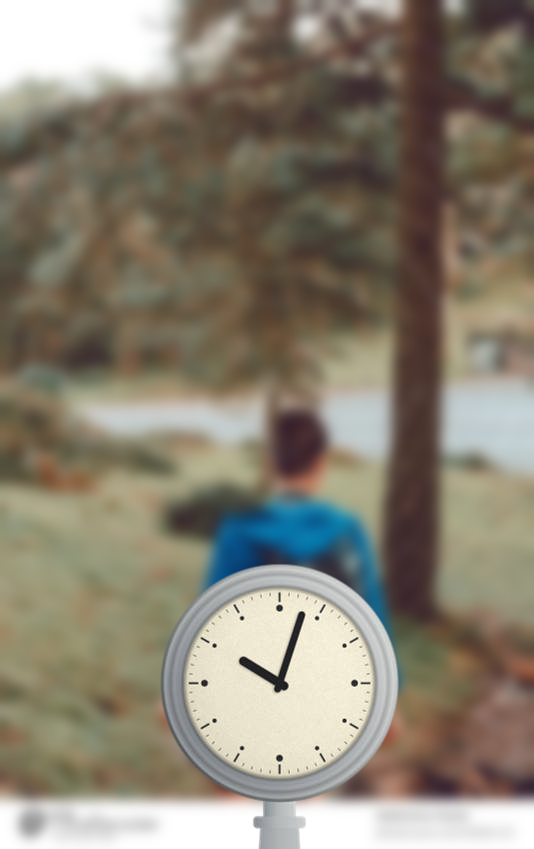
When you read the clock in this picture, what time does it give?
10:03
